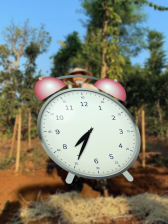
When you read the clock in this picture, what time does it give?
7:35
